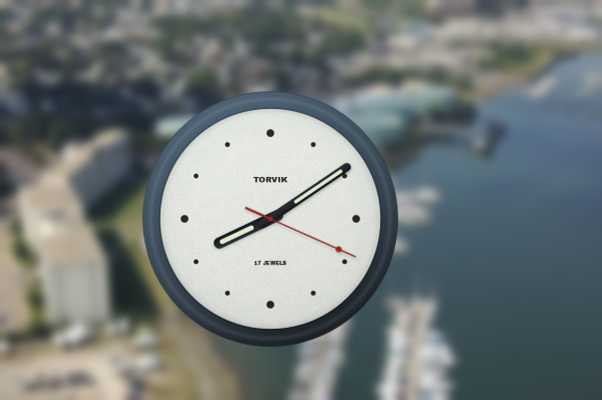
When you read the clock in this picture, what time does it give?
8:09:19
